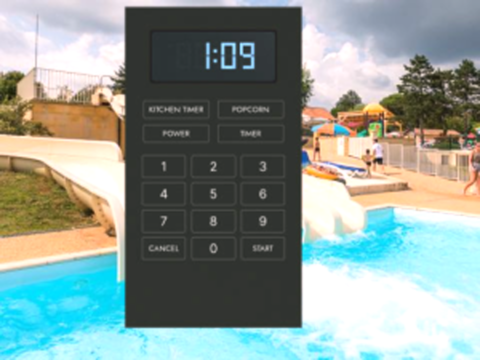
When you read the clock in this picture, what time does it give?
1:09
